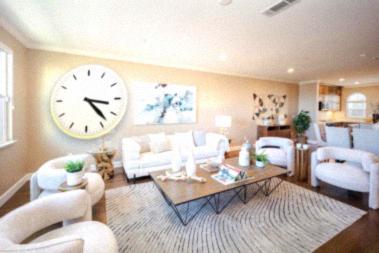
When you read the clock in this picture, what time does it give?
3:23
